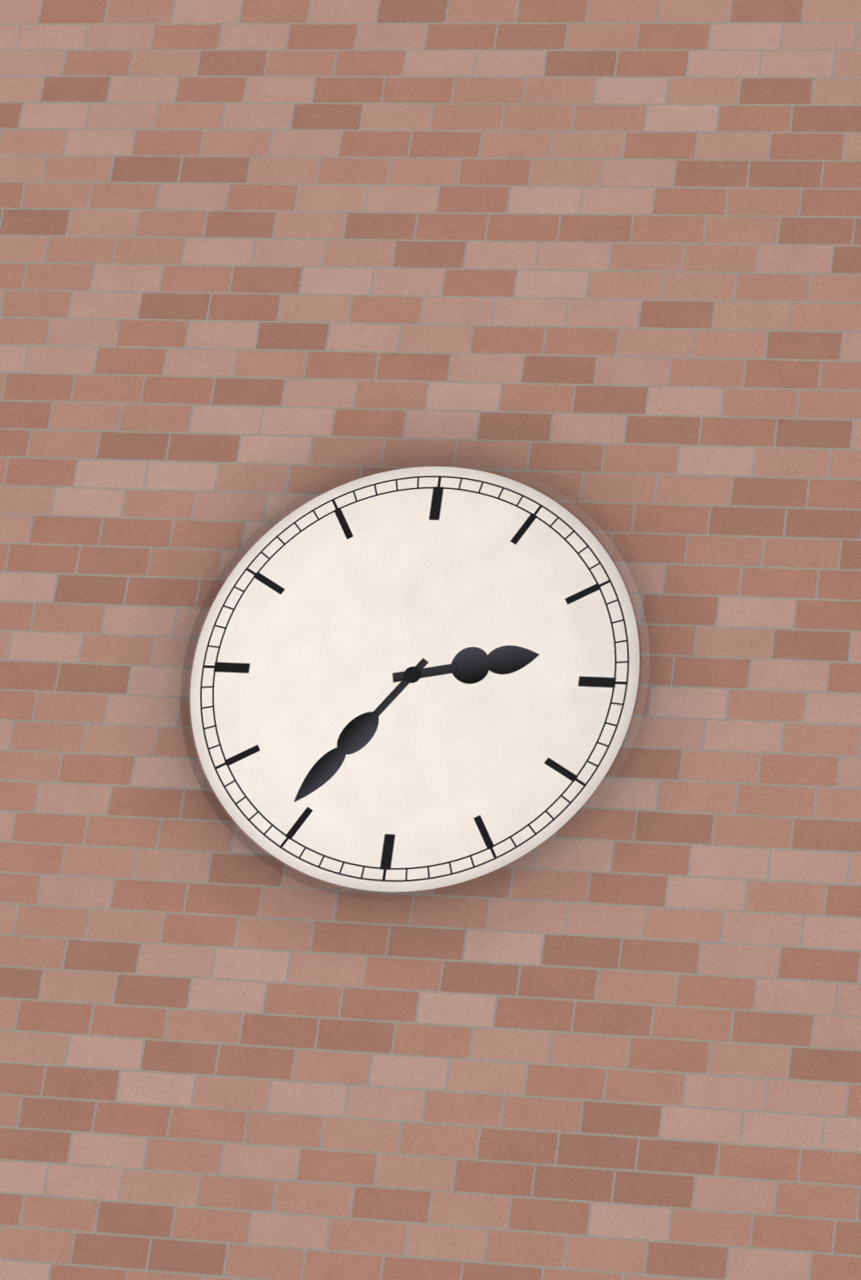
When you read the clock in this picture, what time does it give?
2:36
